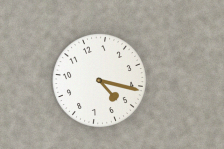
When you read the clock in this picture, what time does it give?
5:21
